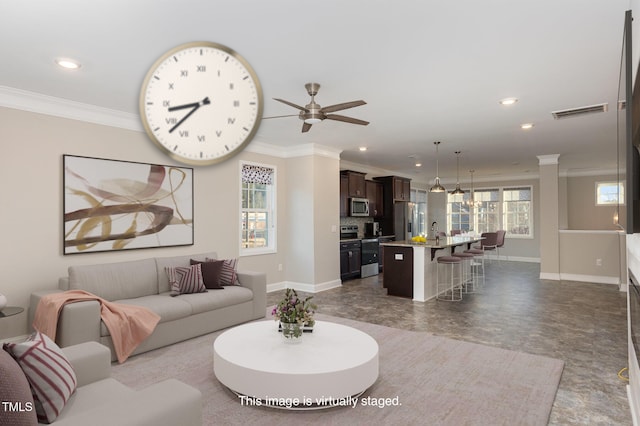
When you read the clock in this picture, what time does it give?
8:38
